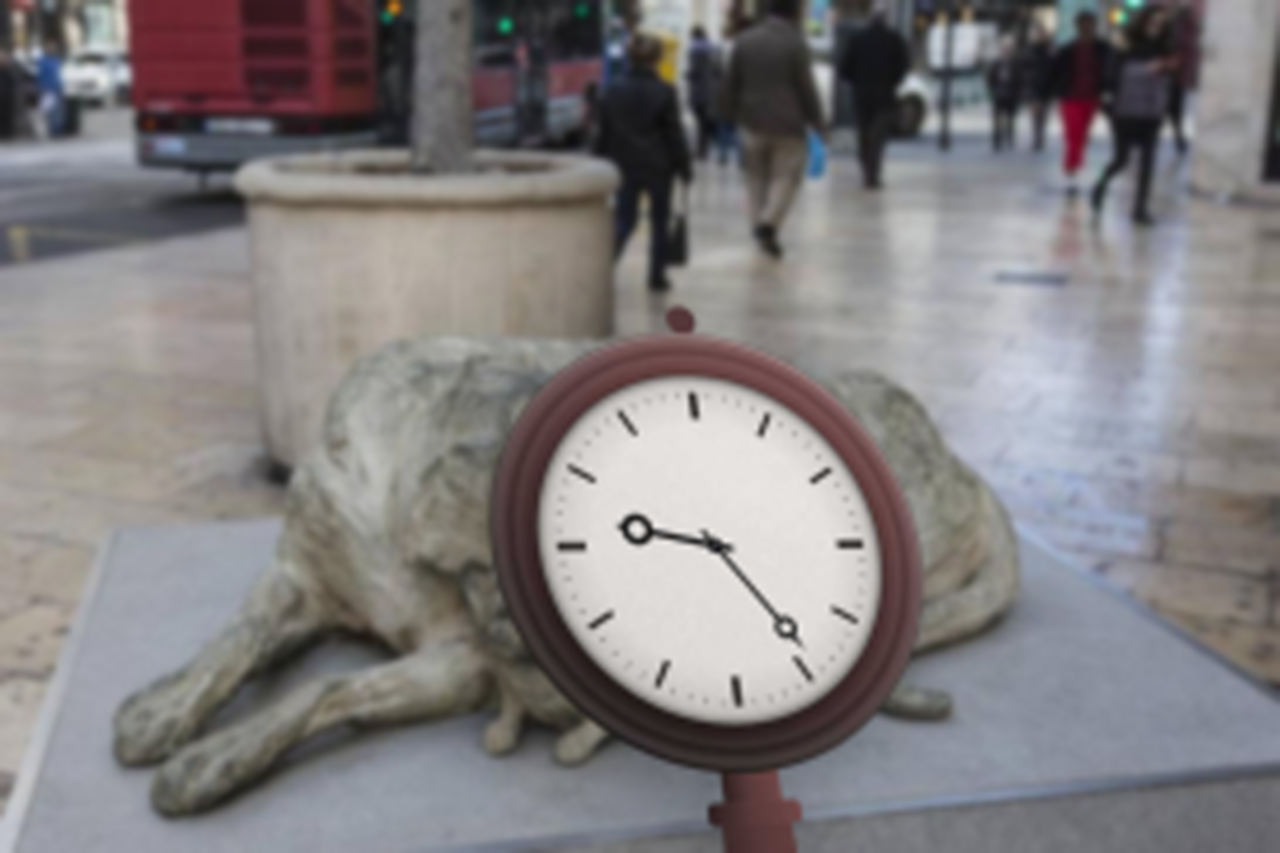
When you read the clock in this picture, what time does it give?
9:24
